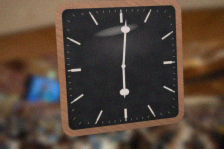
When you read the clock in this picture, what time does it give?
6:01
